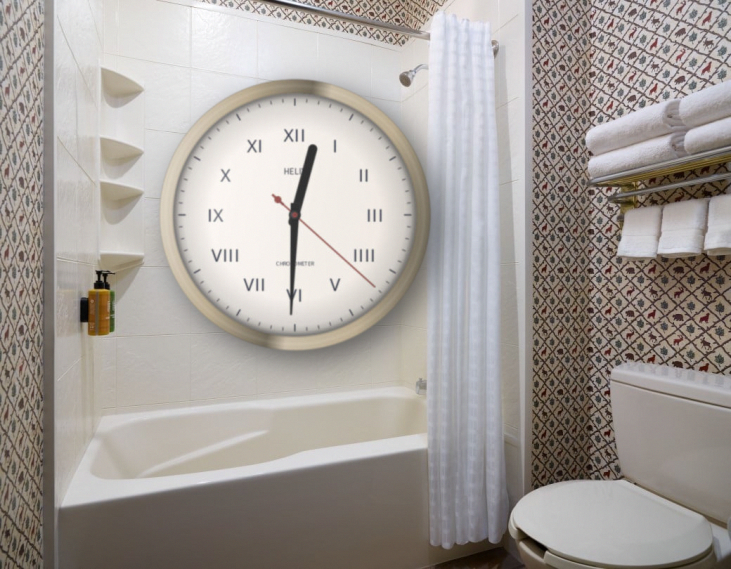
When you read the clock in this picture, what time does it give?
12:30:22
